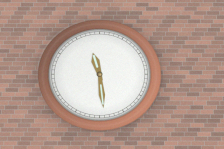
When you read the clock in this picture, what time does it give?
11:29
